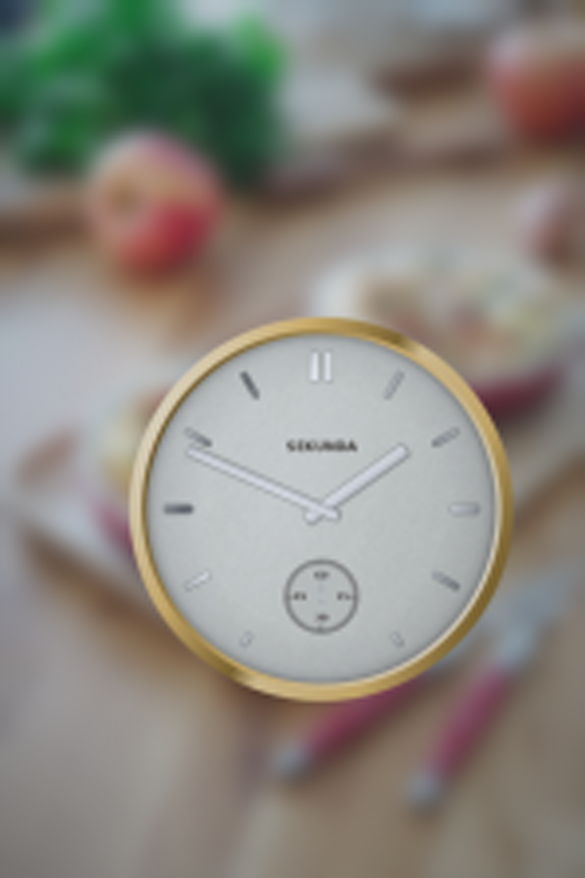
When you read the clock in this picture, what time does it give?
1:49
